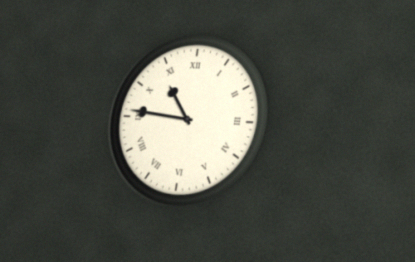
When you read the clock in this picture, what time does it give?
10:46
